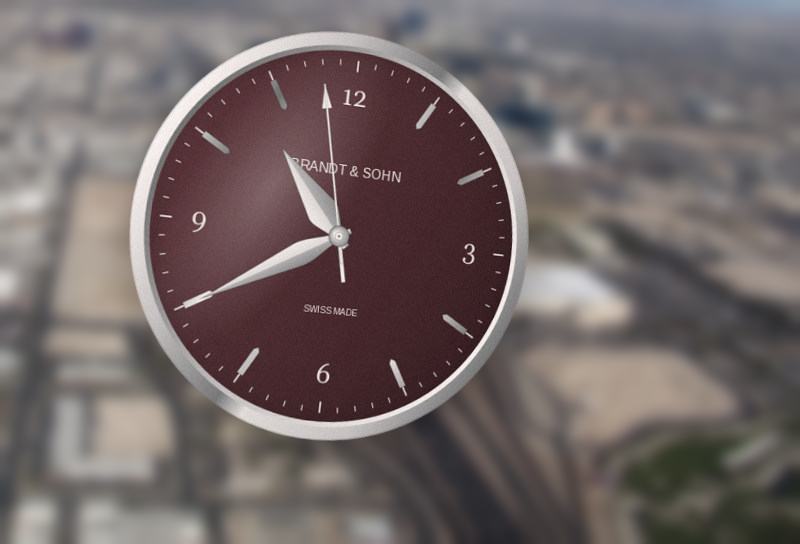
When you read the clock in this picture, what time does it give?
10:39:58
